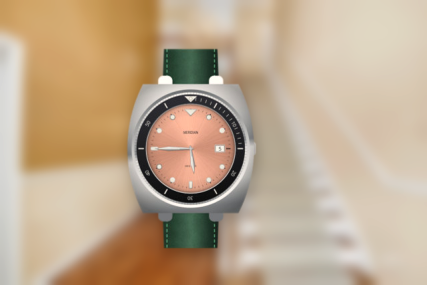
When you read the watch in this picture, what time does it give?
5:45
